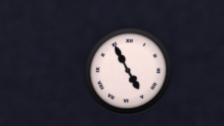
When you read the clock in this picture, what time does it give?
4:55
